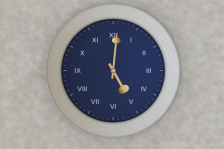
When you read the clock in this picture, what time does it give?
5:01
